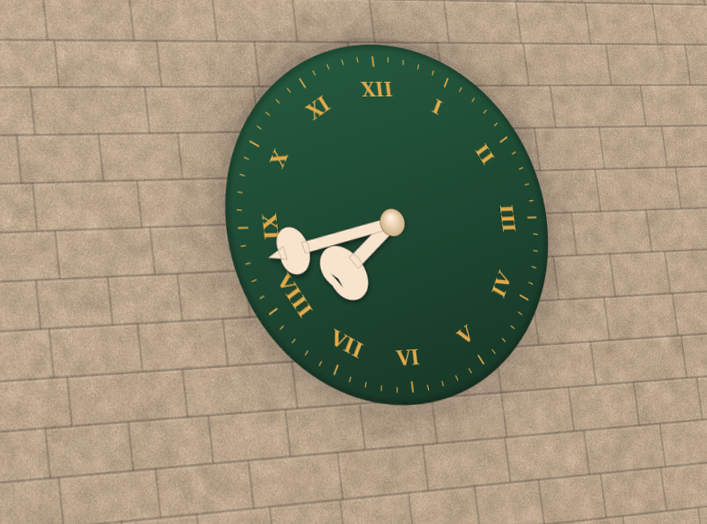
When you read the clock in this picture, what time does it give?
7:43
